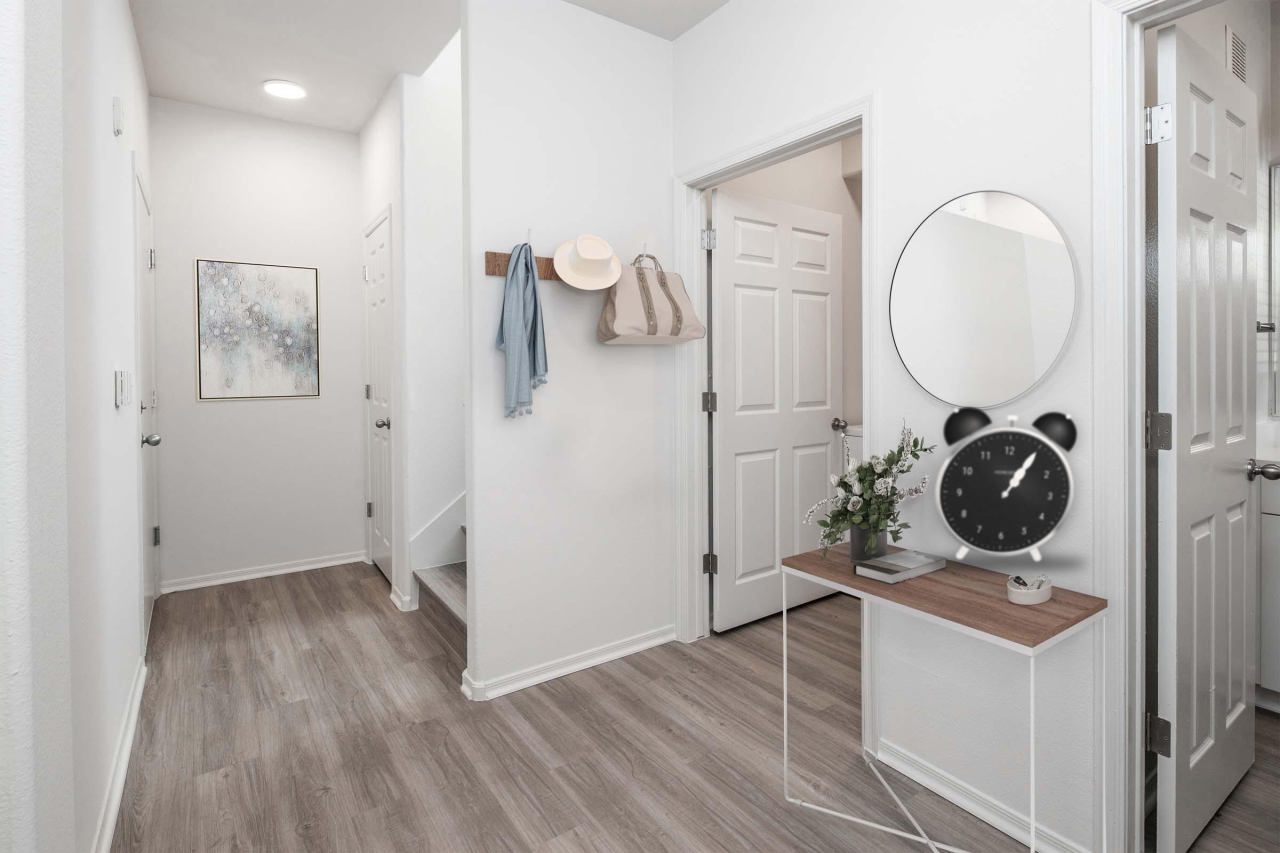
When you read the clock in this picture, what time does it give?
1:05
